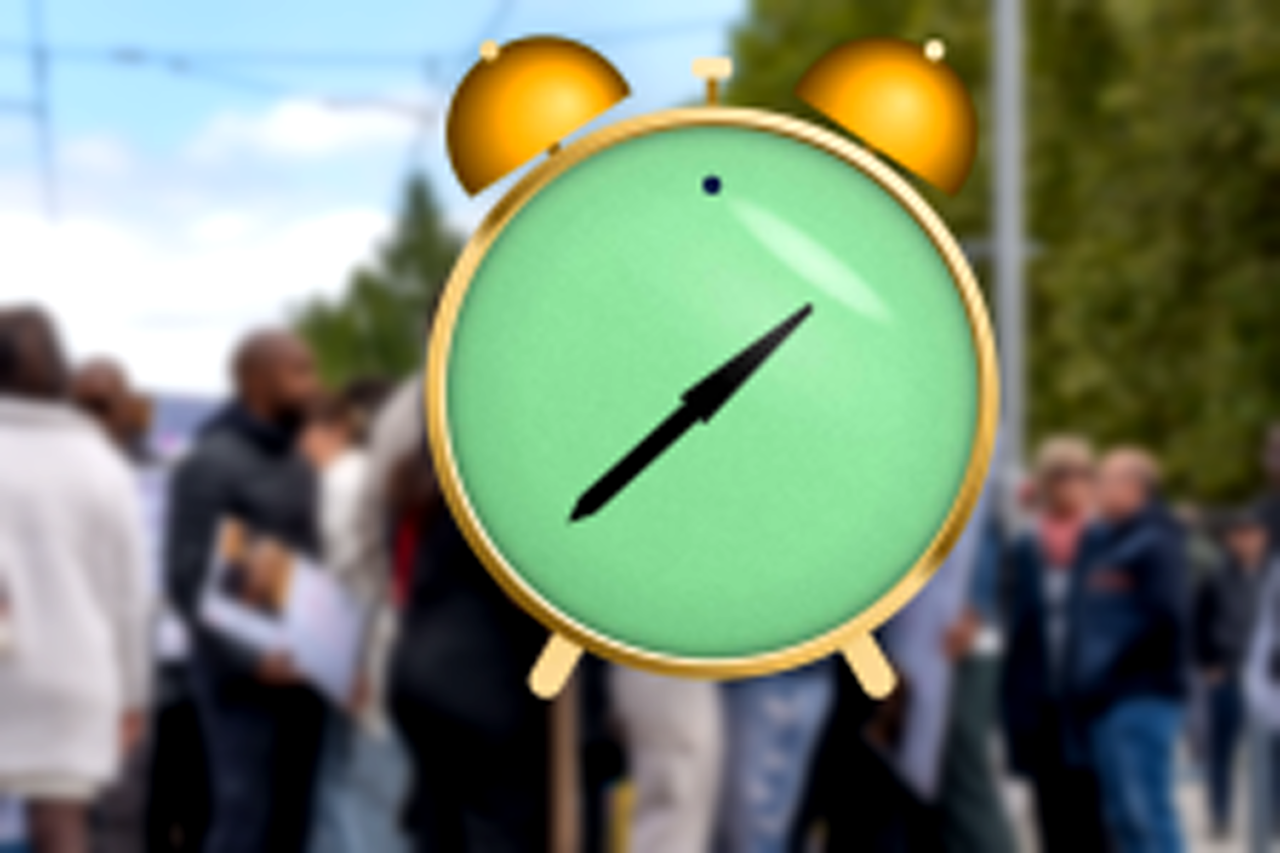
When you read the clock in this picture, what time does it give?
1:38
